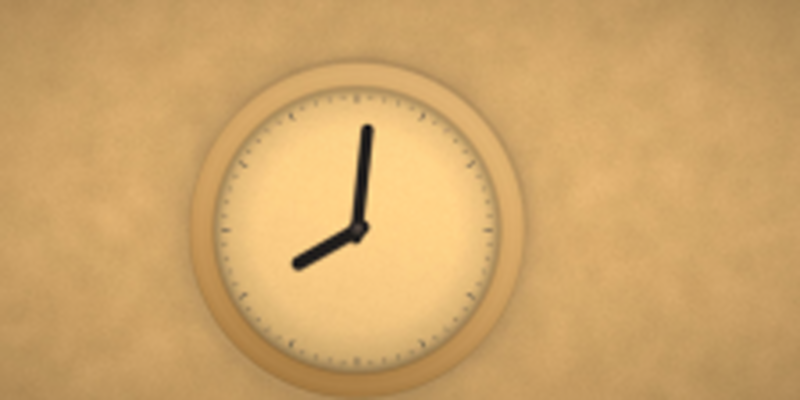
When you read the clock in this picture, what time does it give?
8:01
